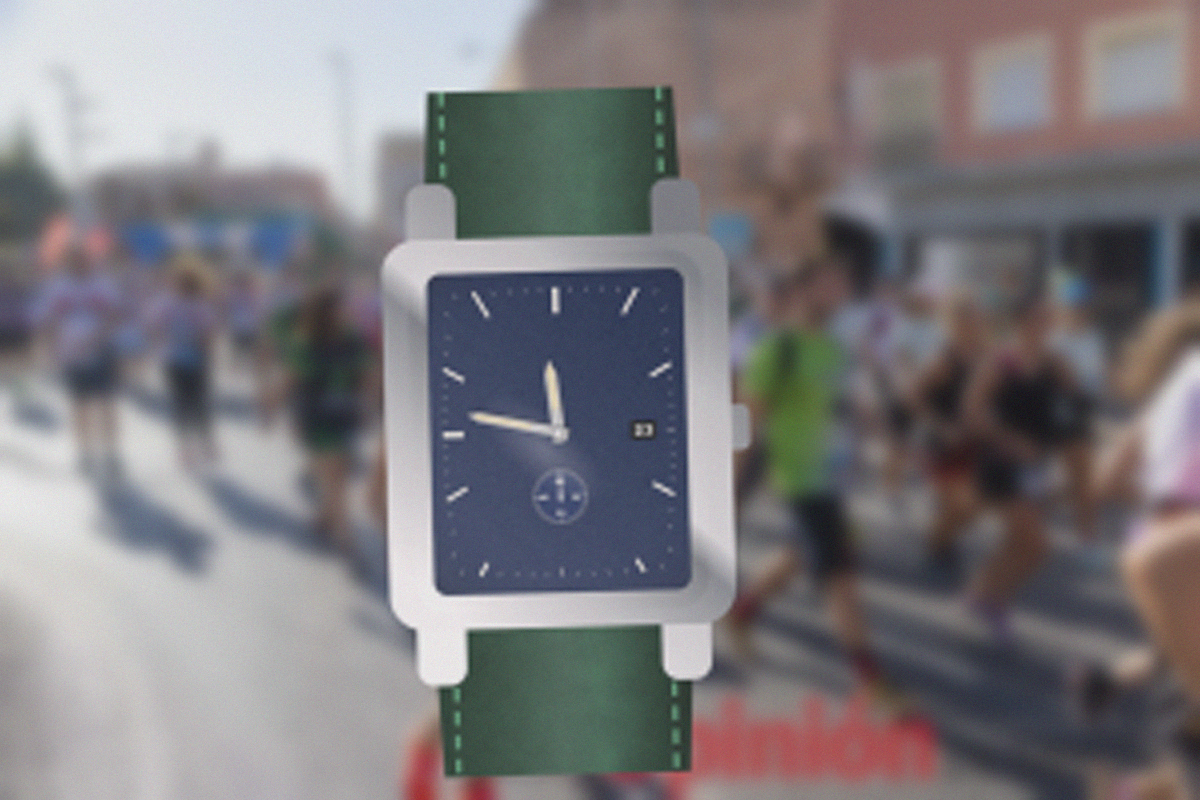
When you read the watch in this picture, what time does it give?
11:47
